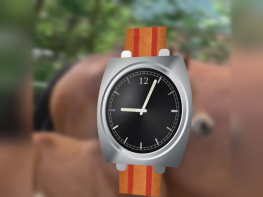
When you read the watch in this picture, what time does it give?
9:04
